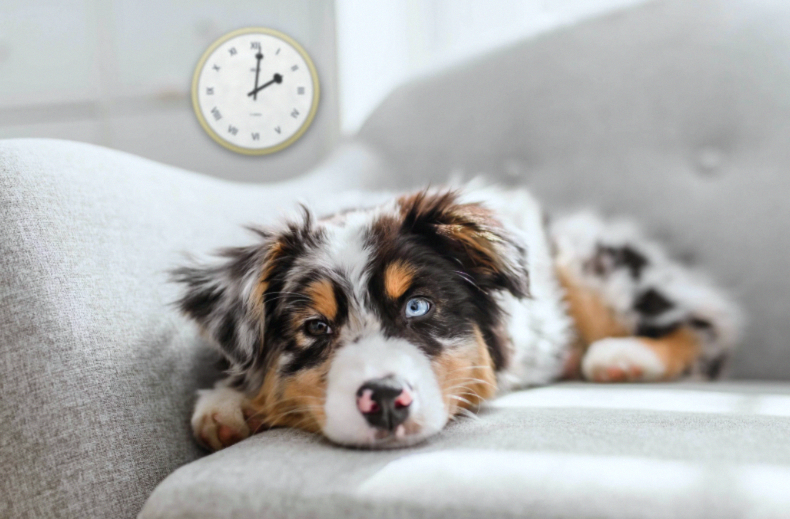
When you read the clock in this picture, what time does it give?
2:01
